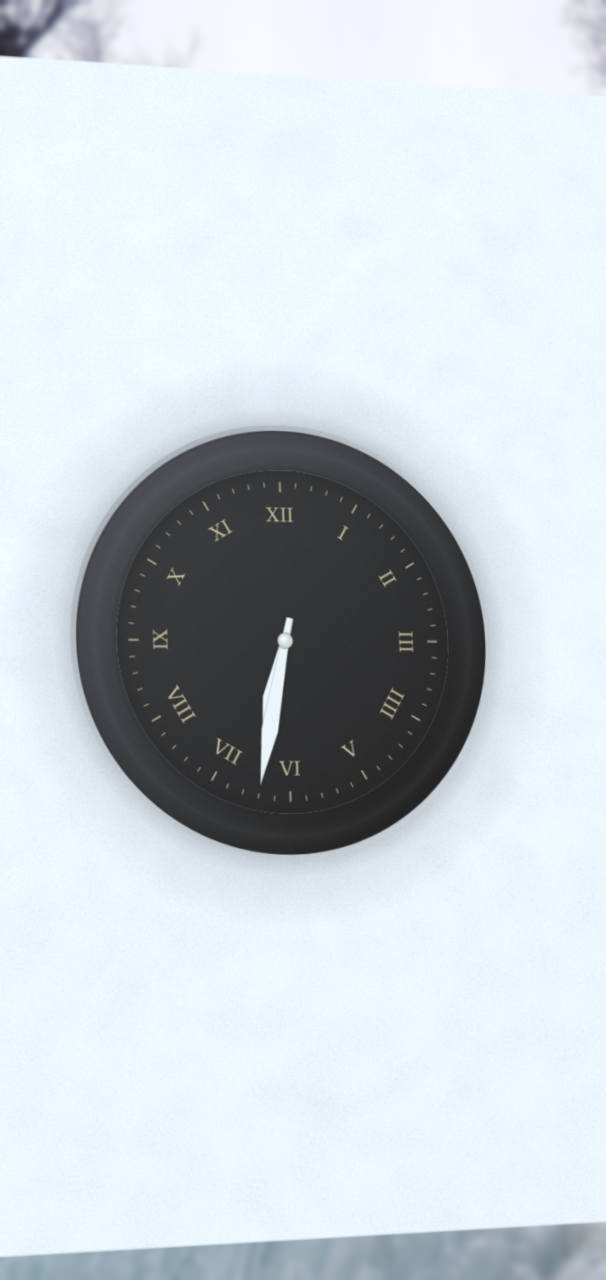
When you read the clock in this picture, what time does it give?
6:32
